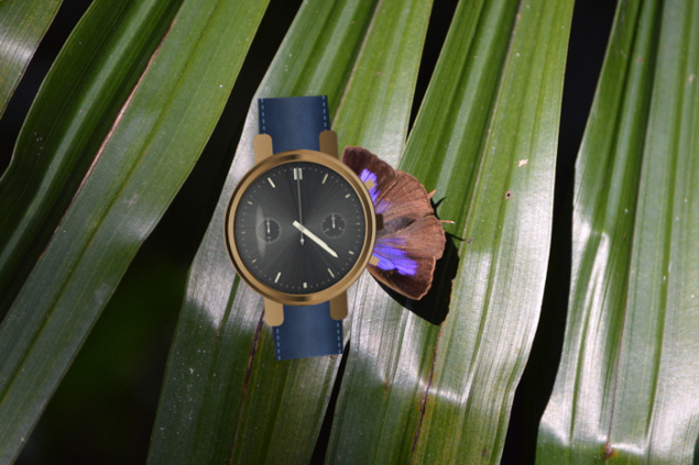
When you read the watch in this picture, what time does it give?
4:22
